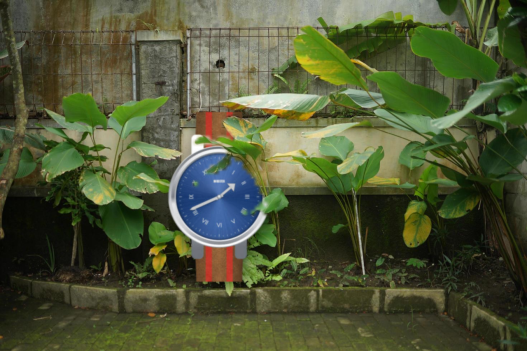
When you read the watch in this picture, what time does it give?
1:41
